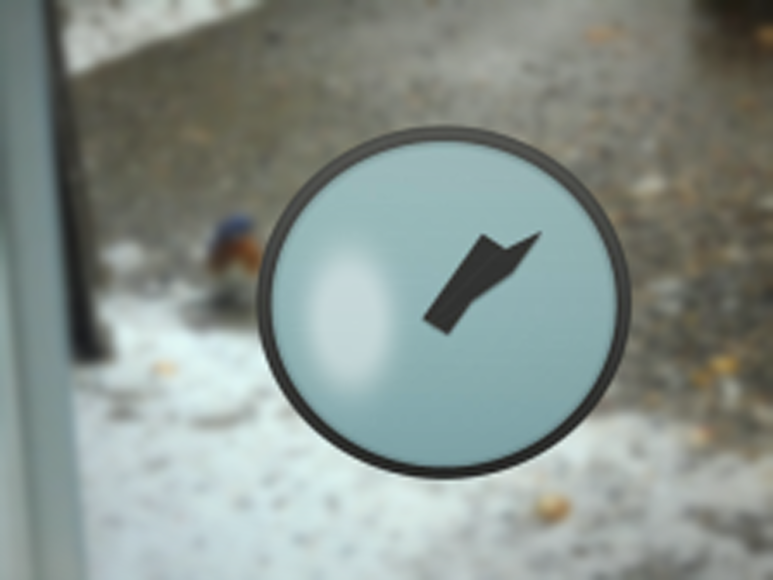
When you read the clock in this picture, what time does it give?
1:08
